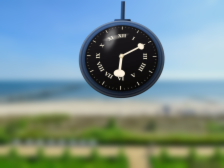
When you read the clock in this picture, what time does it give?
6:10
